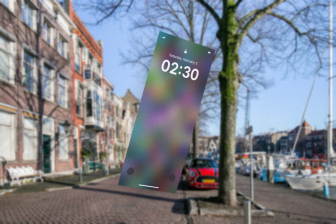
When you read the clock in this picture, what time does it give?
2:30
